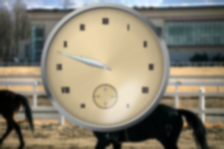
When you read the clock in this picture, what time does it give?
9:48
